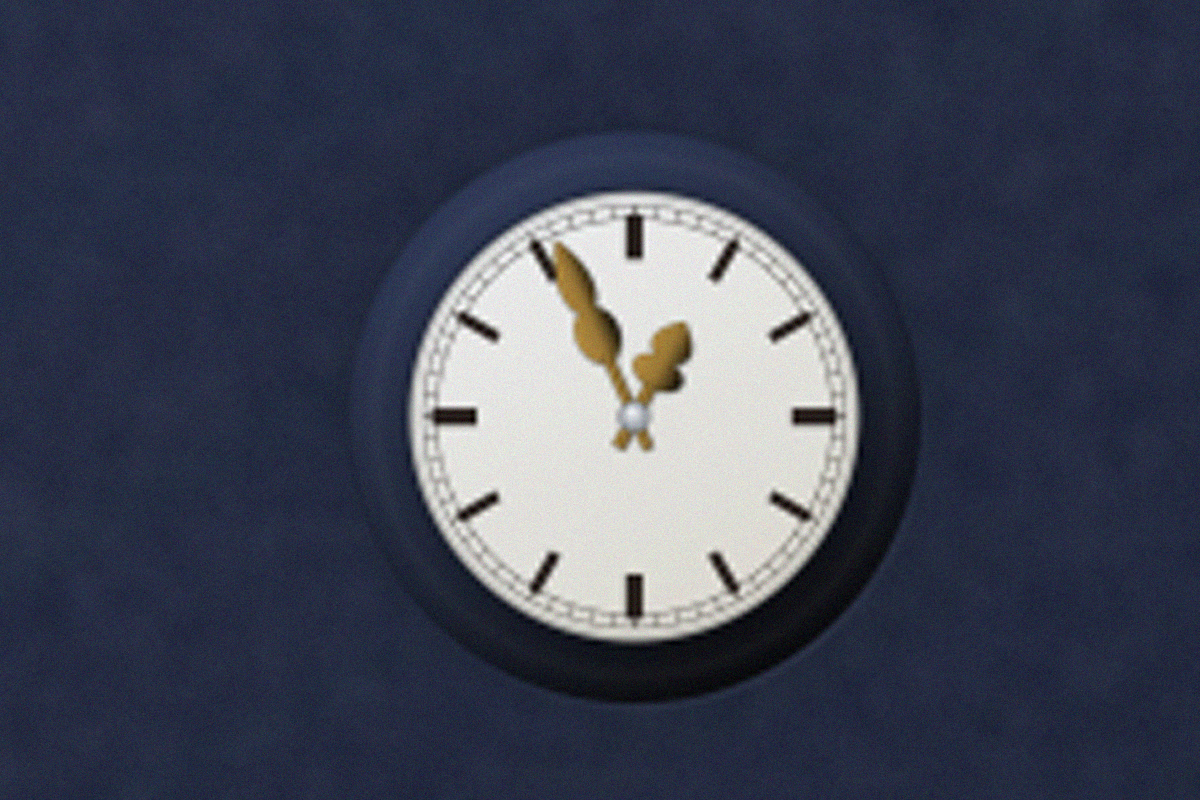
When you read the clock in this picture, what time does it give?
12:56
